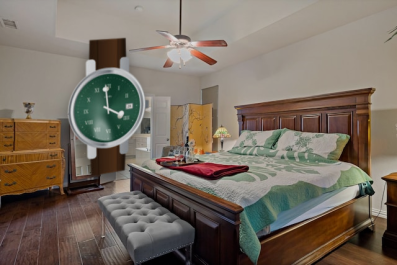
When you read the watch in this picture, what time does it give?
3:59
